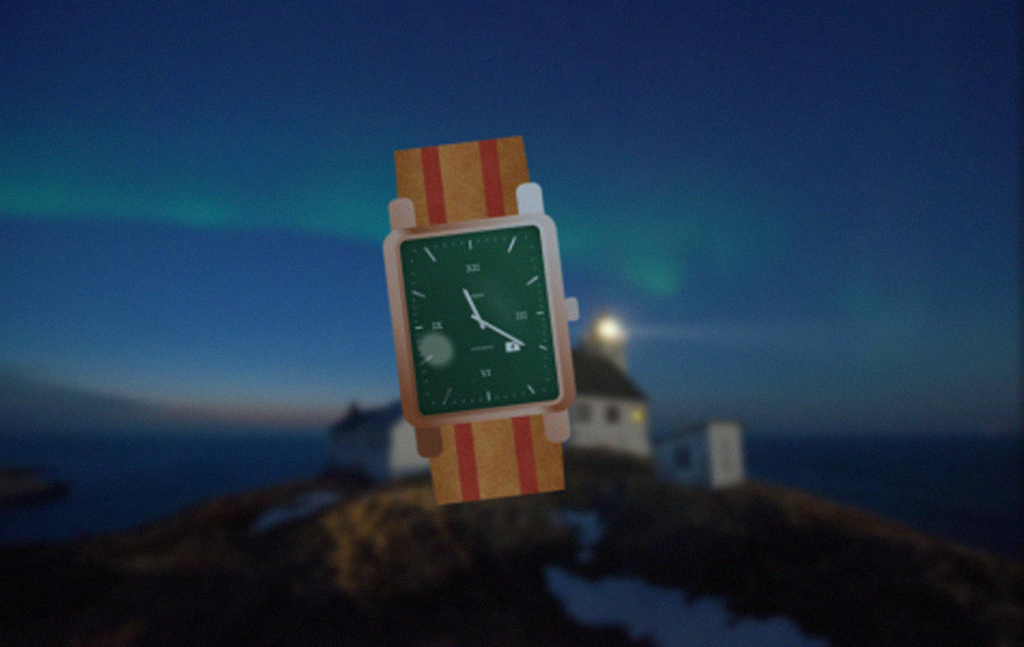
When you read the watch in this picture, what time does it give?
11:21
